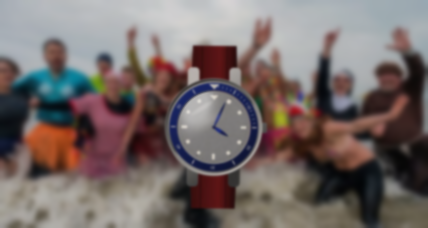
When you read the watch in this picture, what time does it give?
4:04
